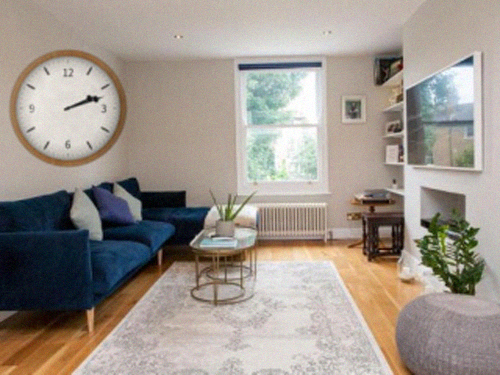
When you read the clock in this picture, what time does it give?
2:12
